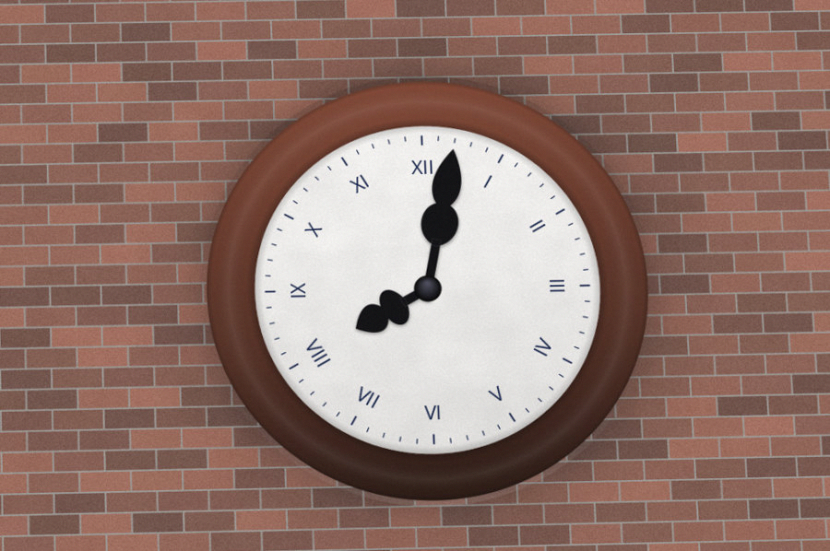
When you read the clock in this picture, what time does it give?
8:02
